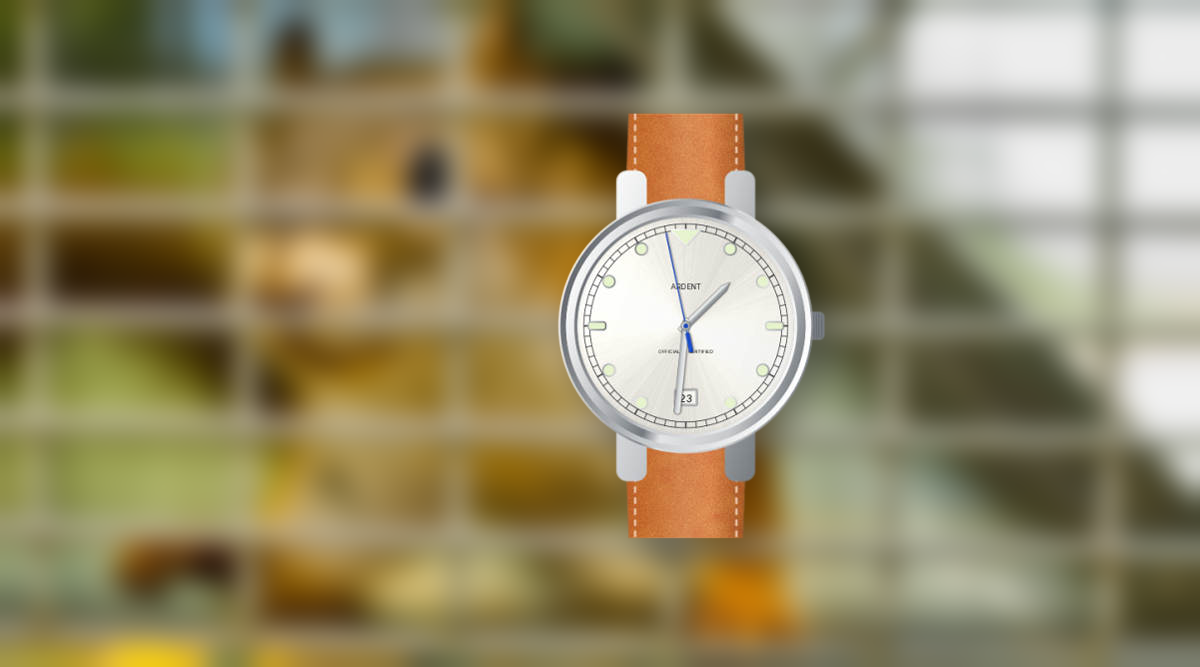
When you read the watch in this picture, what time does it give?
1:30:58
